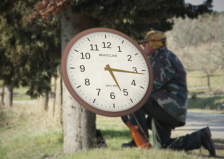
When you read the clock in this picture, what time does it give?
5:16
